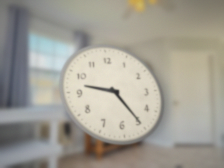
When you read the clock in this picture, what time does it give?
9:25
